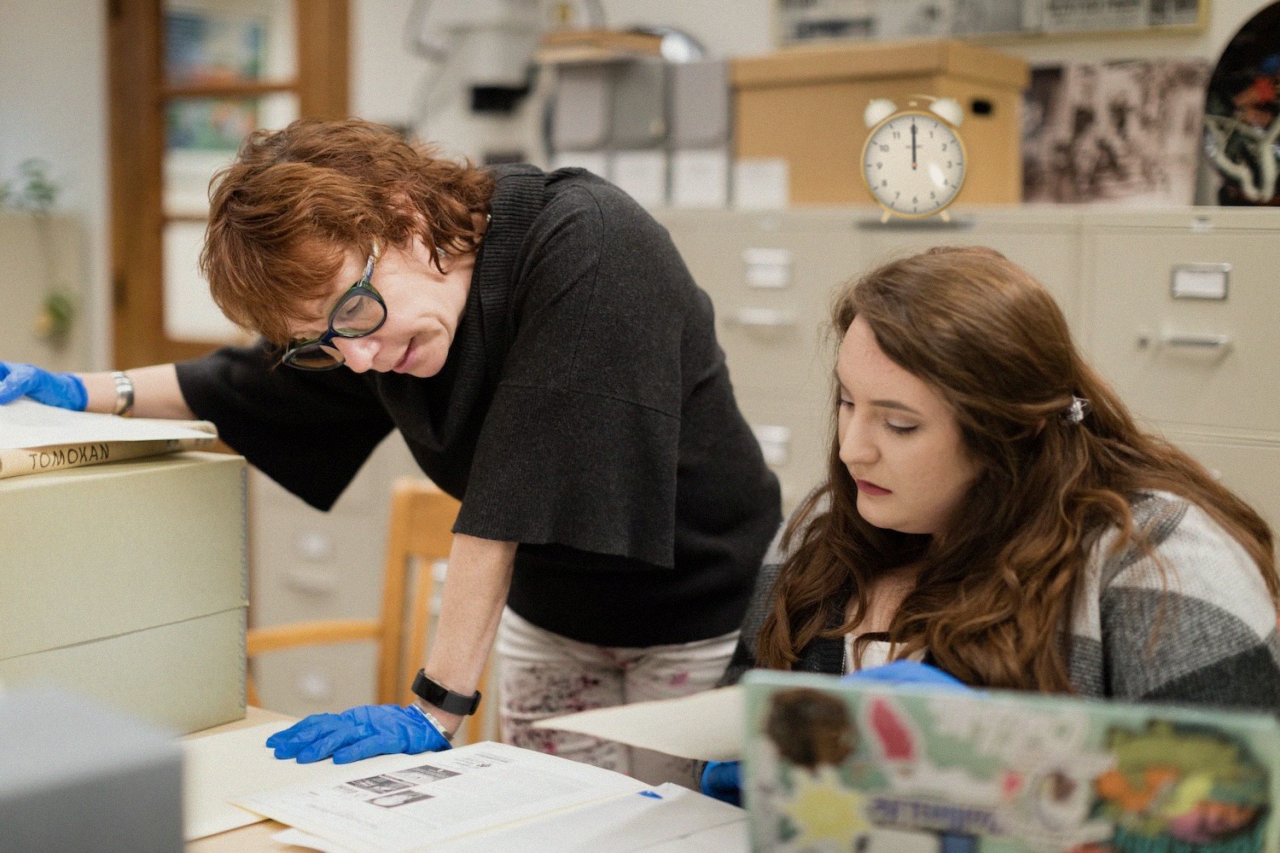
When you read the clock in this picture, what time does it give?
12:00
